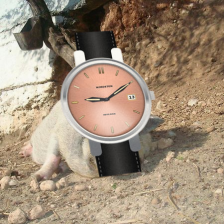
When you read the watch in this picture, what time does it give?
9:10
